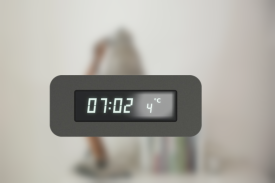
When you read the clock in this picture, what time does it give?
7:02
